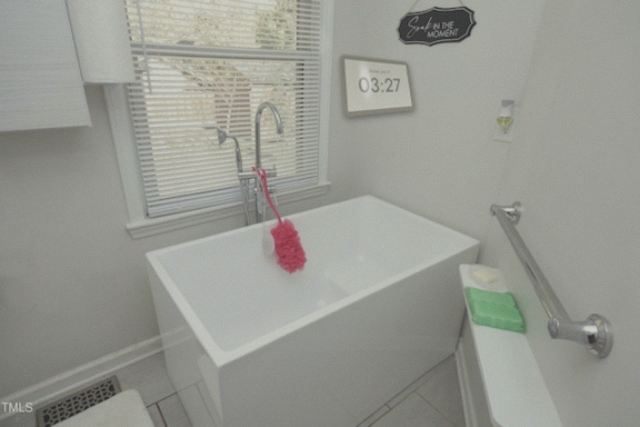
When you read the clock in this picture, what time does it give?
3:27
